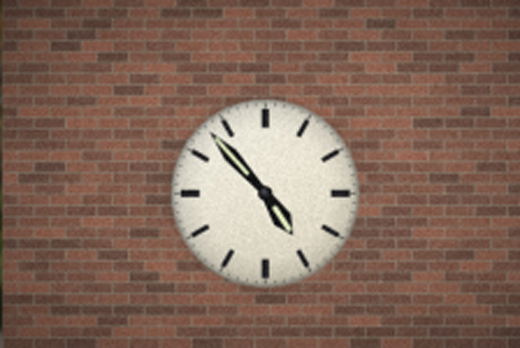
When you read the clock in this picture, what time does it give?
4:53
